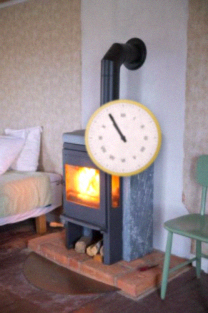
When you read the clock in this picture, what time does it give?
10:55
